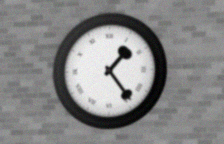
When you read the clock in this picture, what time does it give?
1:24
